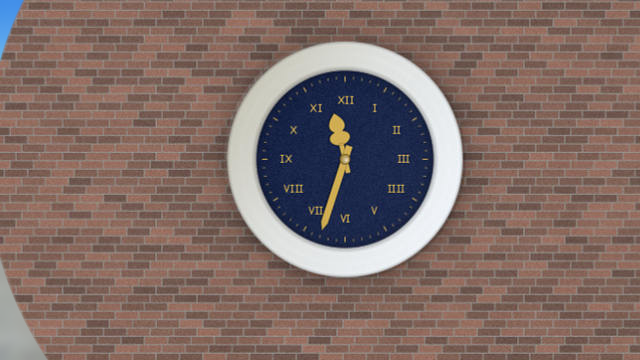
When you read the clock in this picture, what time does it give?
11:33
